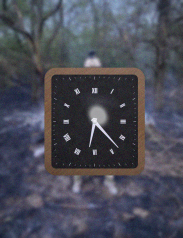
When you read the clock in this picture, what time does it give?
6:23
